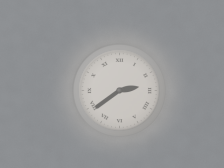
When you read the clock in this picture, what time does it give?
2:39
